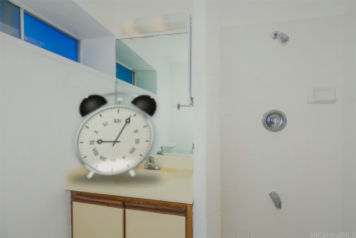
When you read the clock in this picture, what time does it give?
9:04
